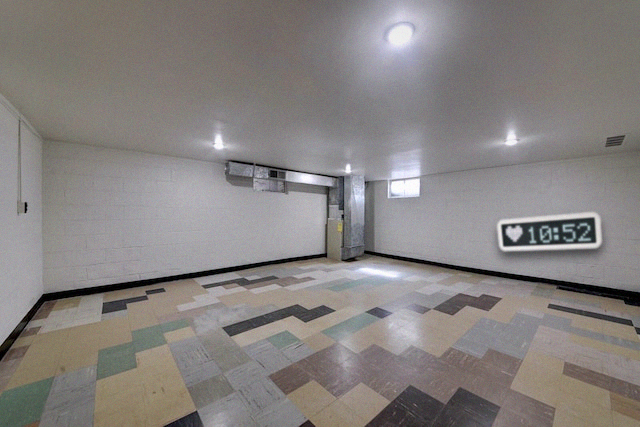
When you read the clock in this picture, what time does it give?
10:52
